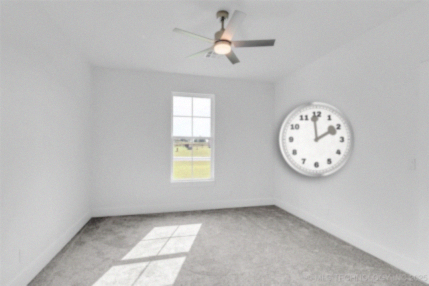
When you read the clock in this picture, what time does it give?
1:59
